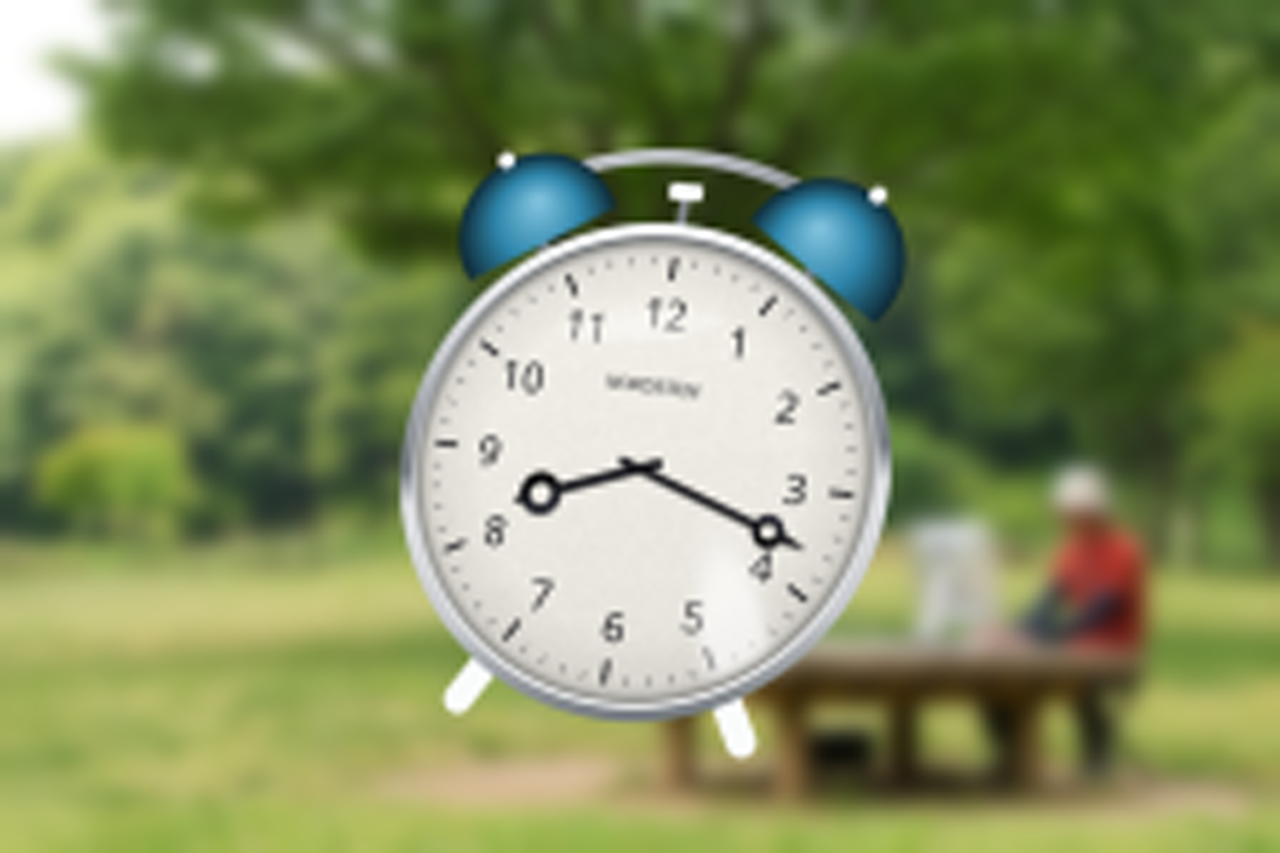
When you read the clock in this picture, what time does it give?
8:18
